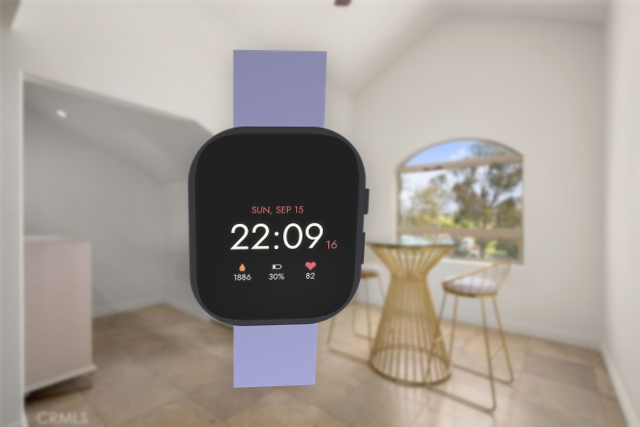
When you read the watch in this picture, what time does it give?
22:09:16
